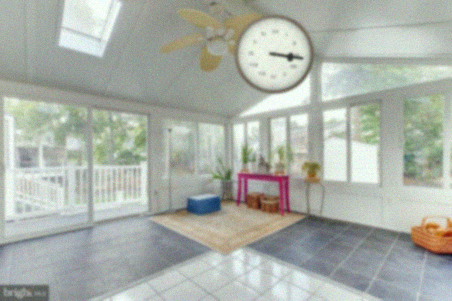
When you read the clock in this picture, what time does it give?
3:16
